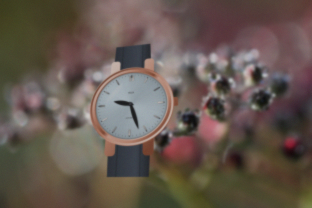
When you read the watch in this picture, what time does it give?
9:27
